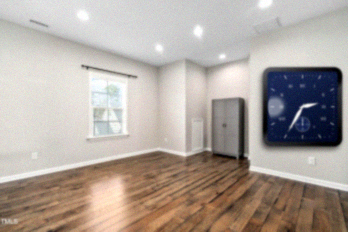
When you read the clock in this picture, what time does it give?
2:35
